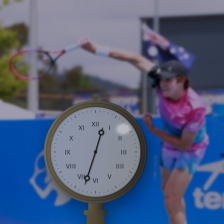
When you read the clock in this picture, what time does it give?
12:33
